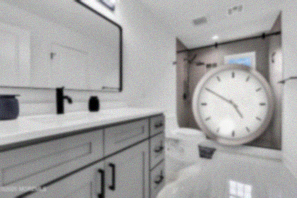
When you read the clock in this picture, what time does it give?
4:50
